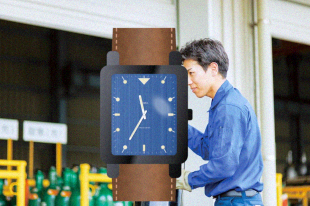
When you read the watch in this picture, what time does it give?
11:35
